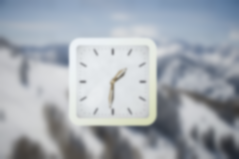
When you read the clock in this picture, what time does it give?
1:31
